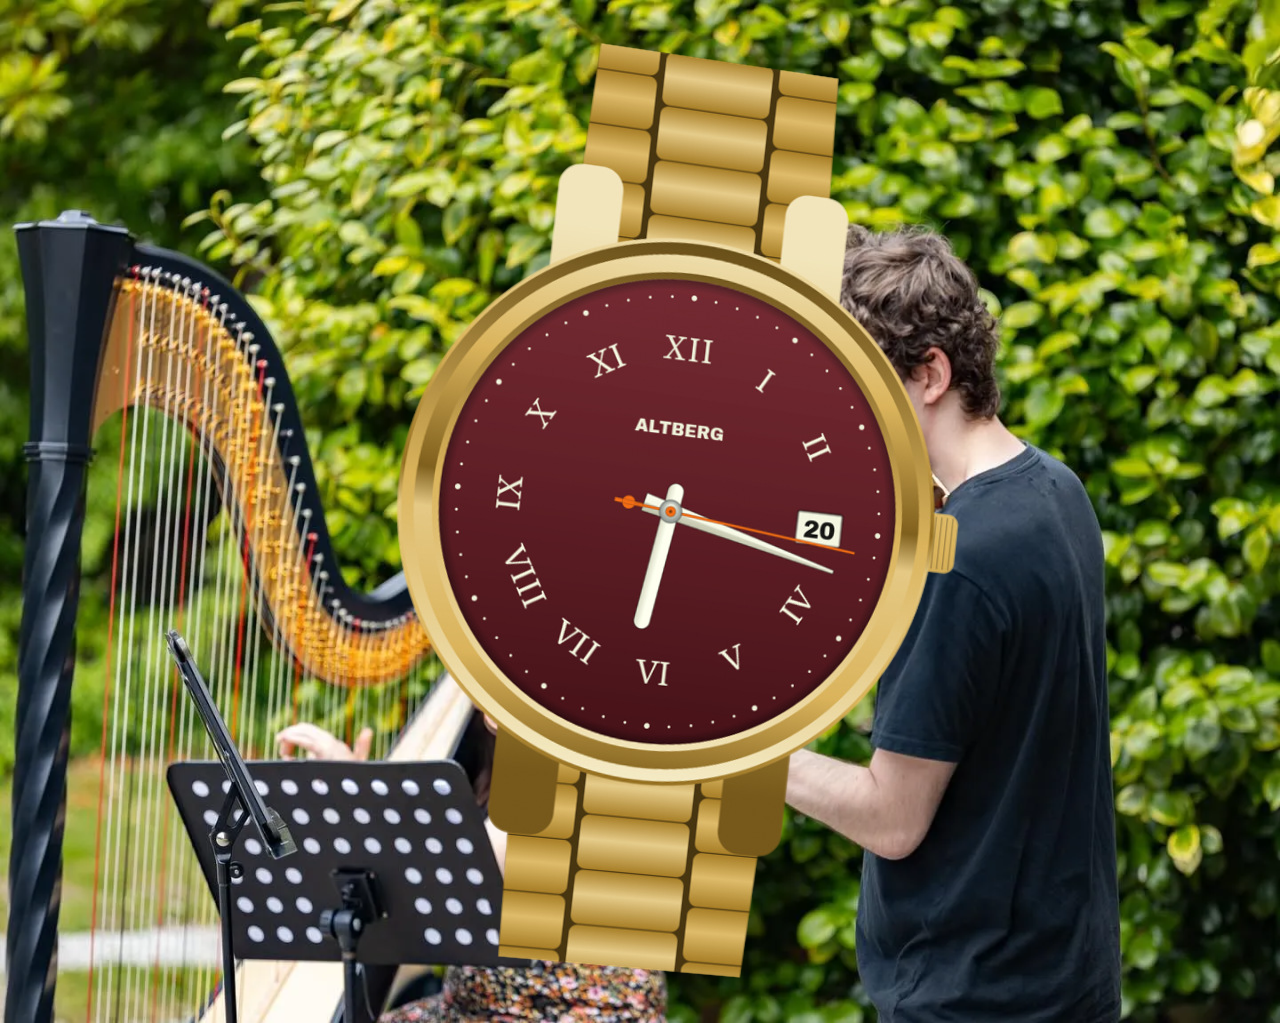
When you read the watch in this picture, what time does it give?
6:17:16
